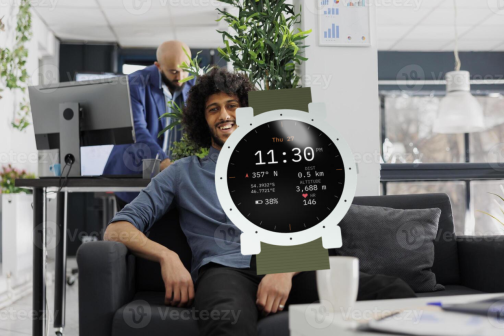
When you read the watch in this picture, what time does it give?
11:30
